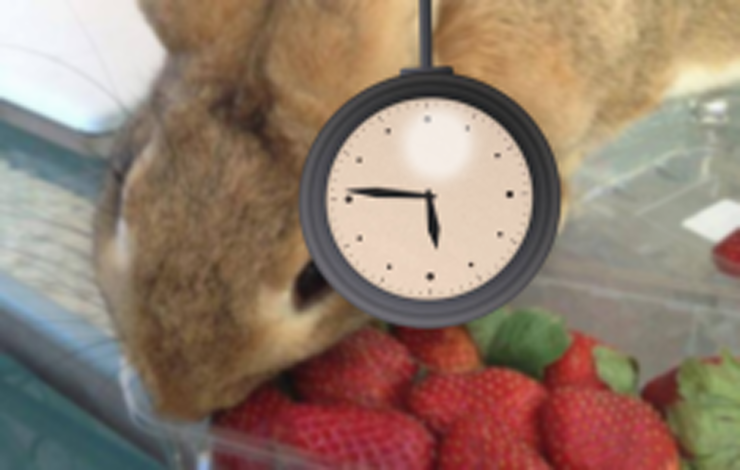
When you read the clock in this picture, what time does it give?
5:46
